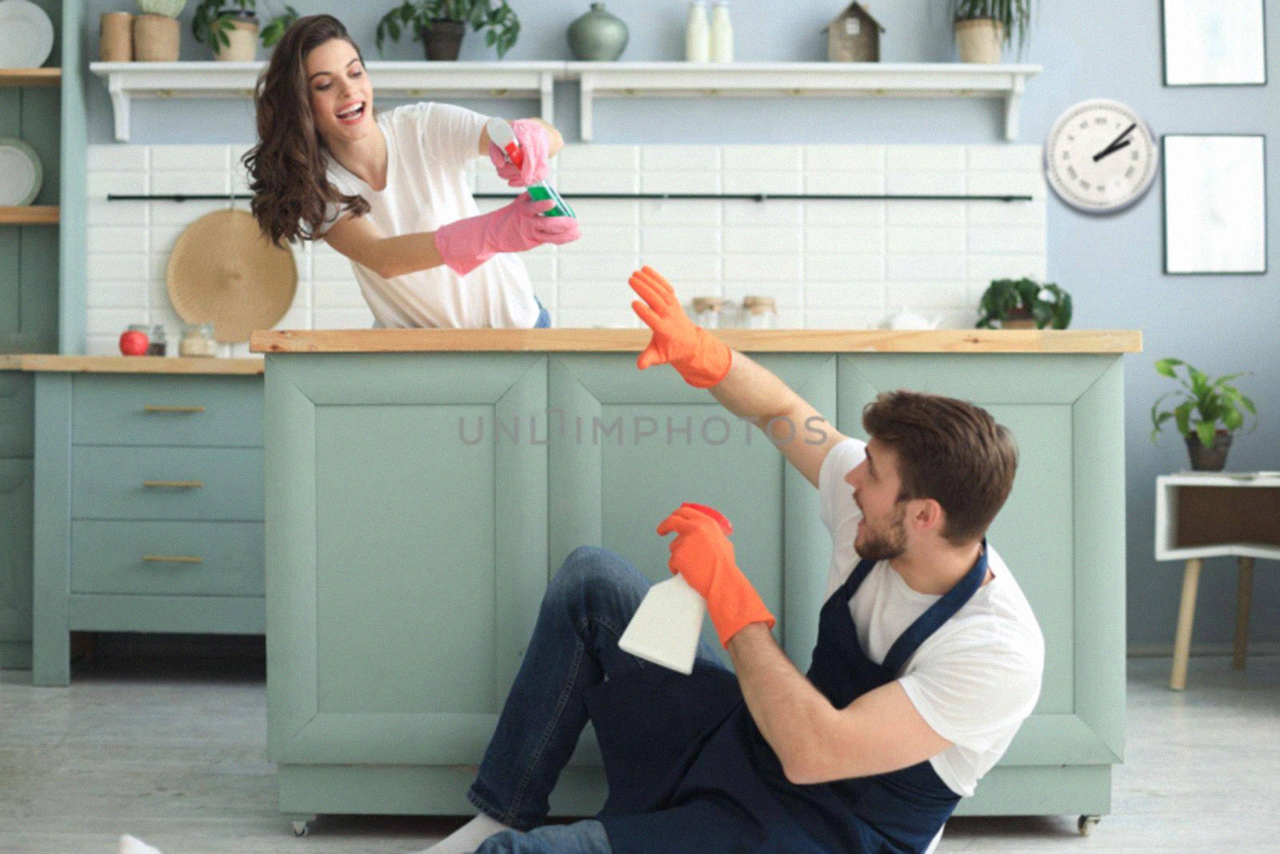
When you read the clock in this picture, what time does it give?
2:08
